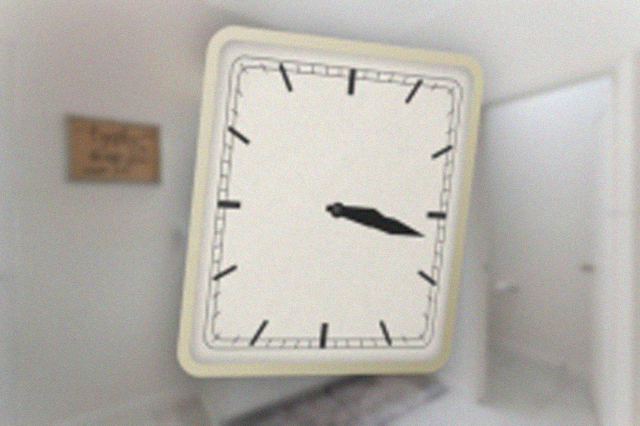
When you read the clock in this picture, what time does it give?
3:17
